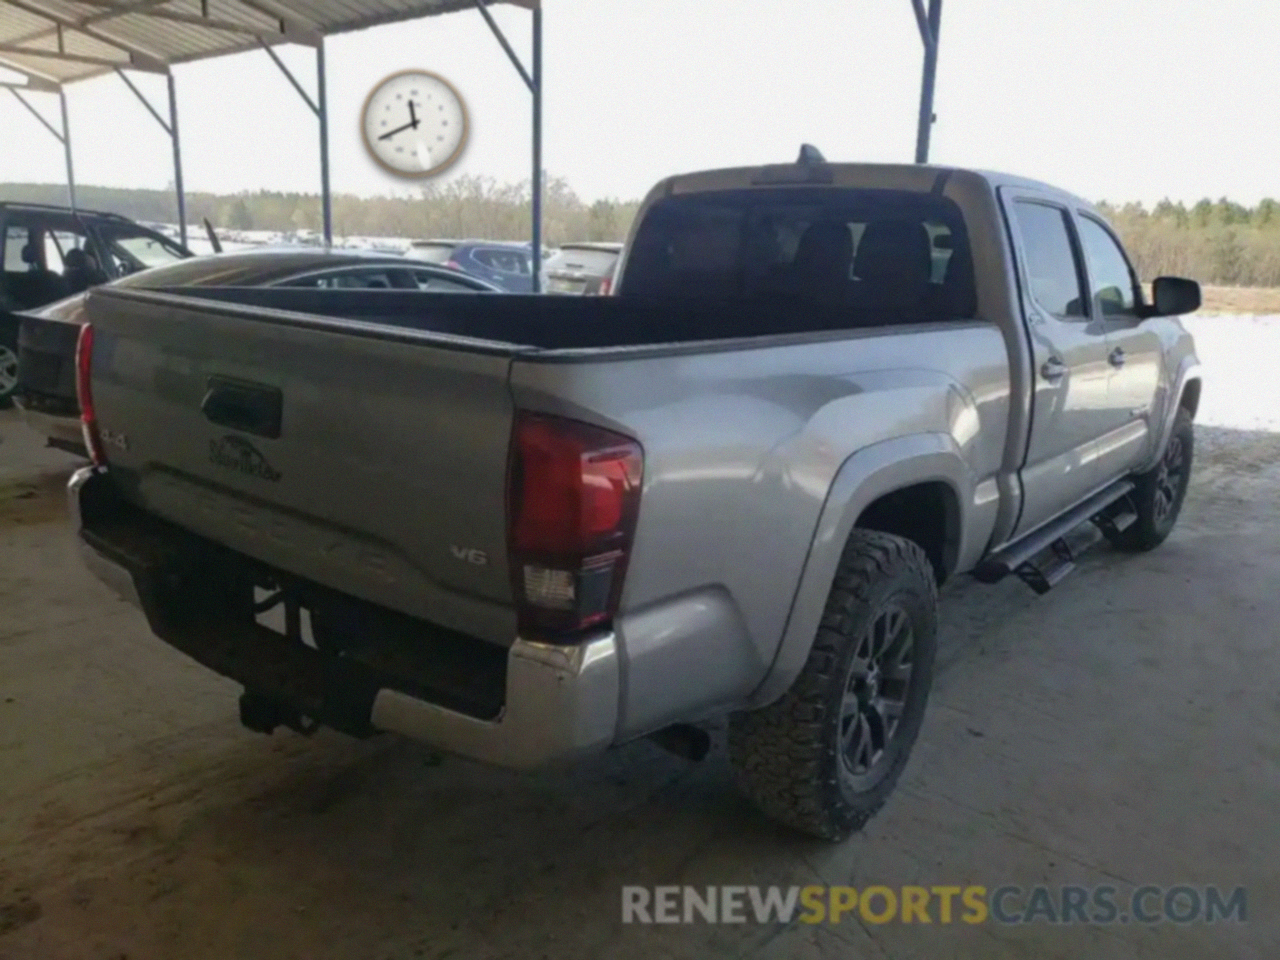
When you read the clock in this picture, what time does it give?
11:41
